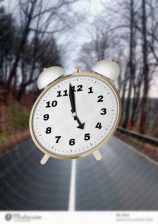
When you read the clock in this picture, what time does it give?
4:58
